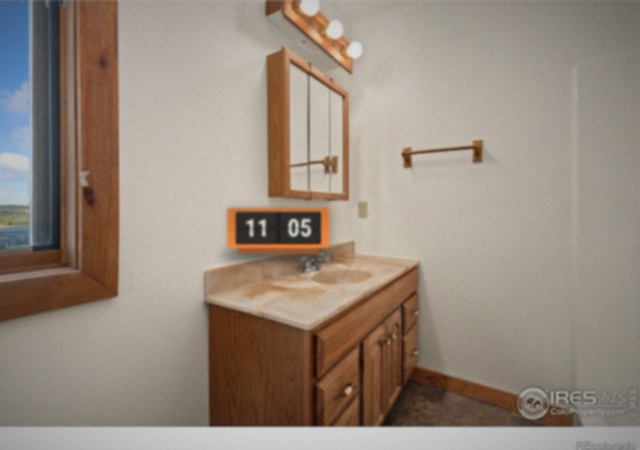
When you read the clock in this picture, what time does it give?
11:05
